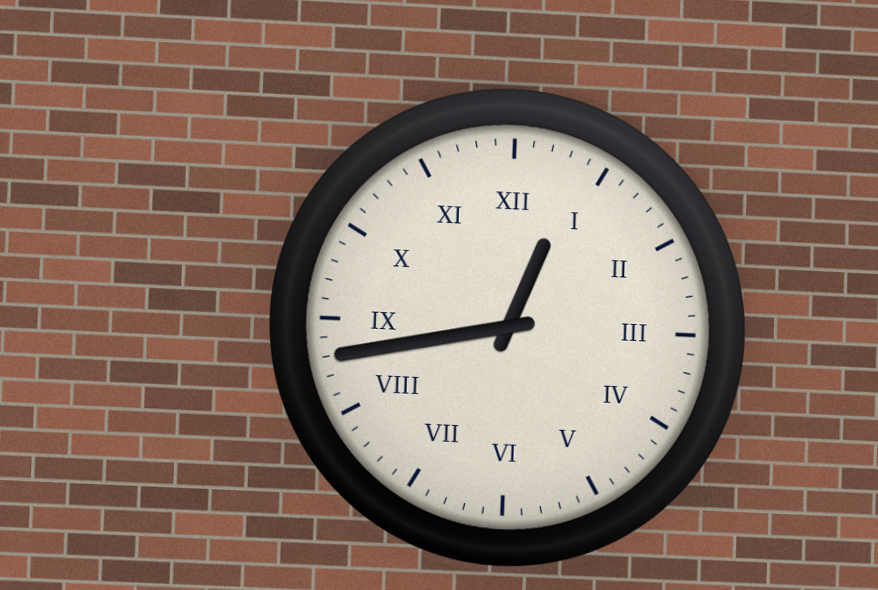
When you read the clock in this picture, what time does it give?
12:43
